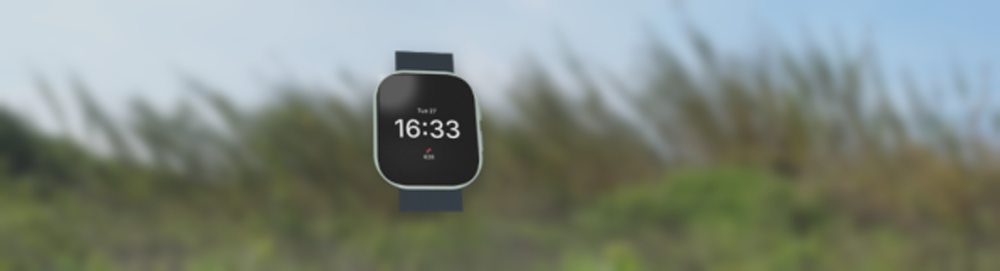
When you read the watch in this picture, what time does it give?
16:33
